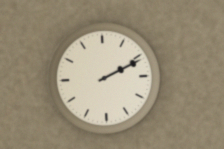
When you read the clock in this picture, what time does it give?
2:11
